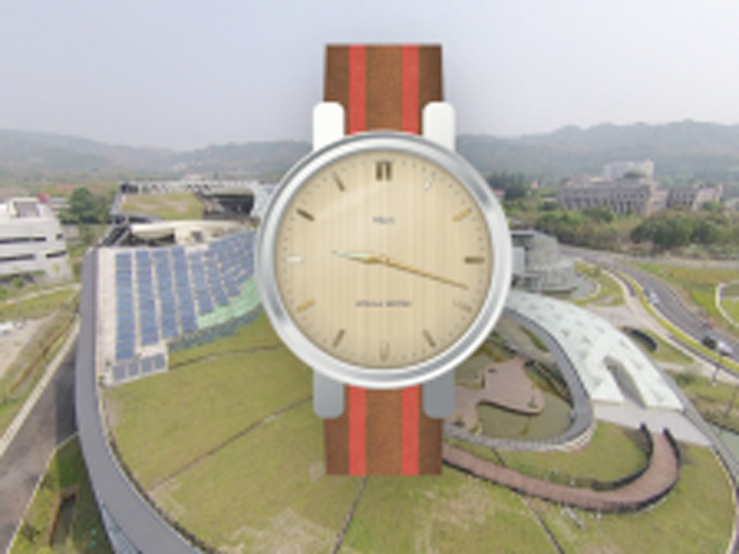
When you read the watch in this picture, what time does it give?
9:18
